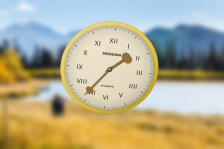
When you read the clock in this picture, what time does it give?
1:36
